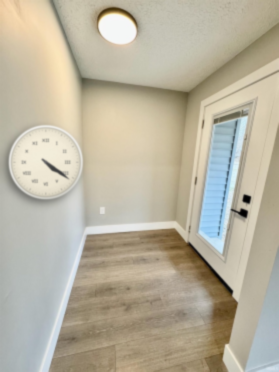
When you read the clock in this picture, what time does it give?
4:21
